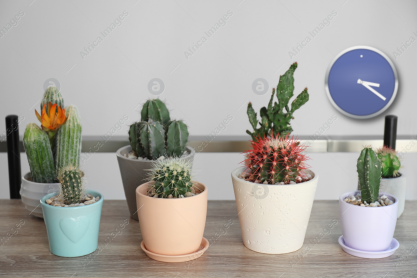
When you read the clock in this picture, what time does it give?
3:21
